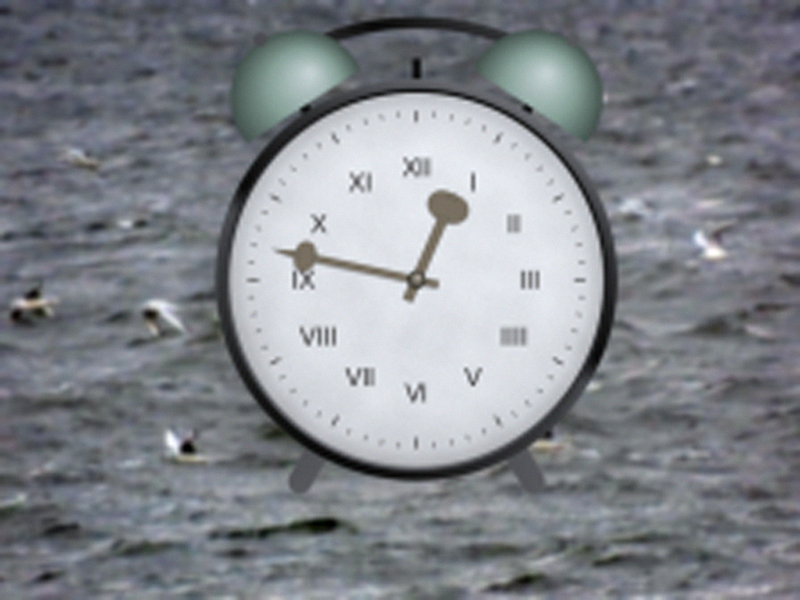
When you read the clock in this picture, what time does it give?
12:47
